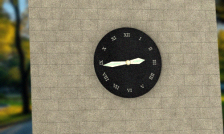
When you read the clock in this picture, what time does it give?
2:44
